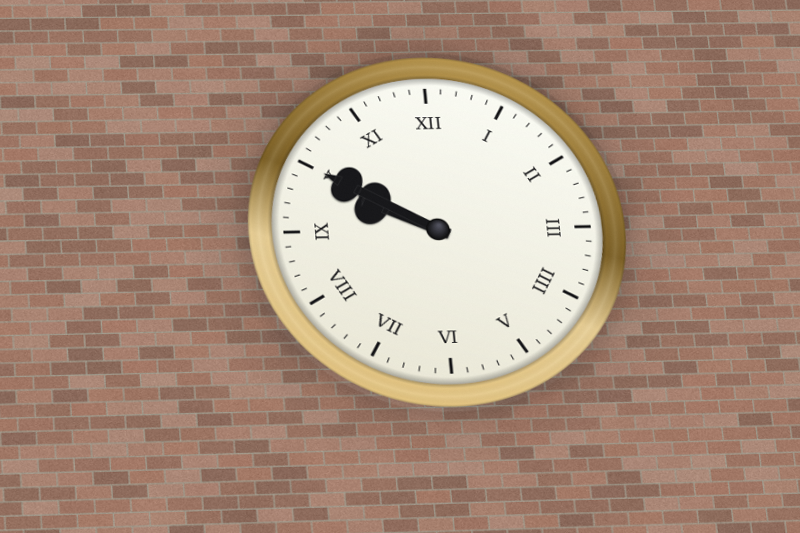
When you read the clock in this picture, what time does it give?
9:50
